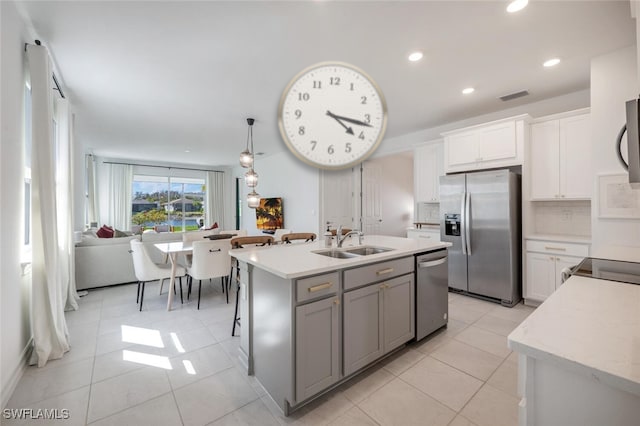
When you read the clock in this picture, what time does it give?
4:17
